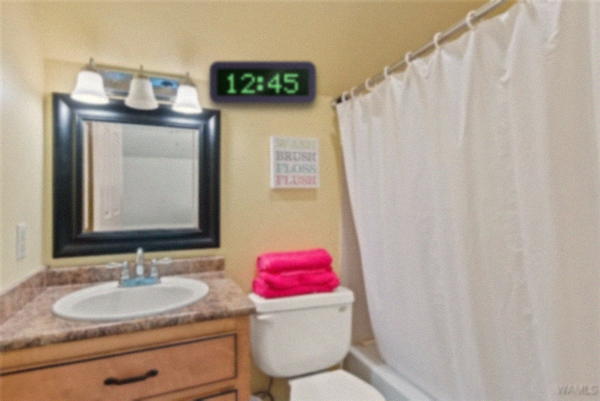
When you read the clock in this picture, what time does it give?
12:45
